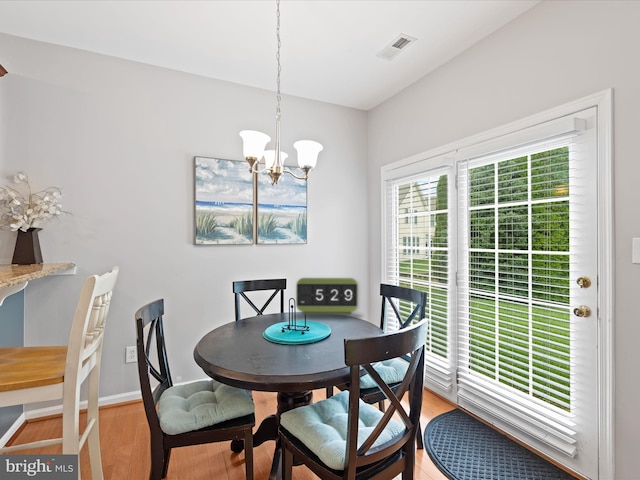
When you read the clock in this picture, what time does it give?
5:29
